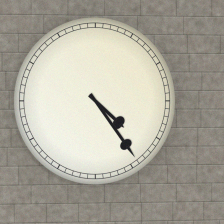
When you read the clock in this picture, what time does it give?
4:24
